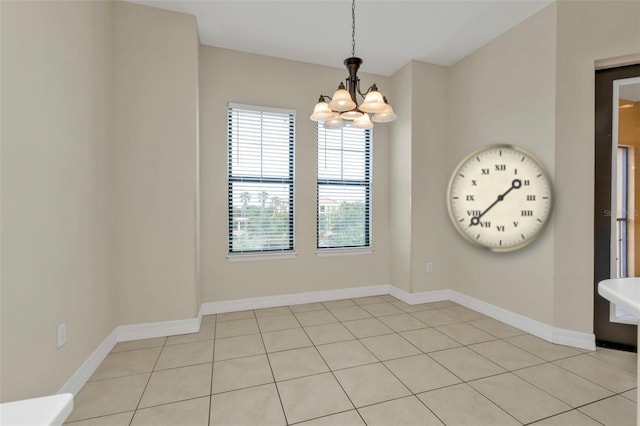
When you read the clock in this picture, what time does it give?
1:38
